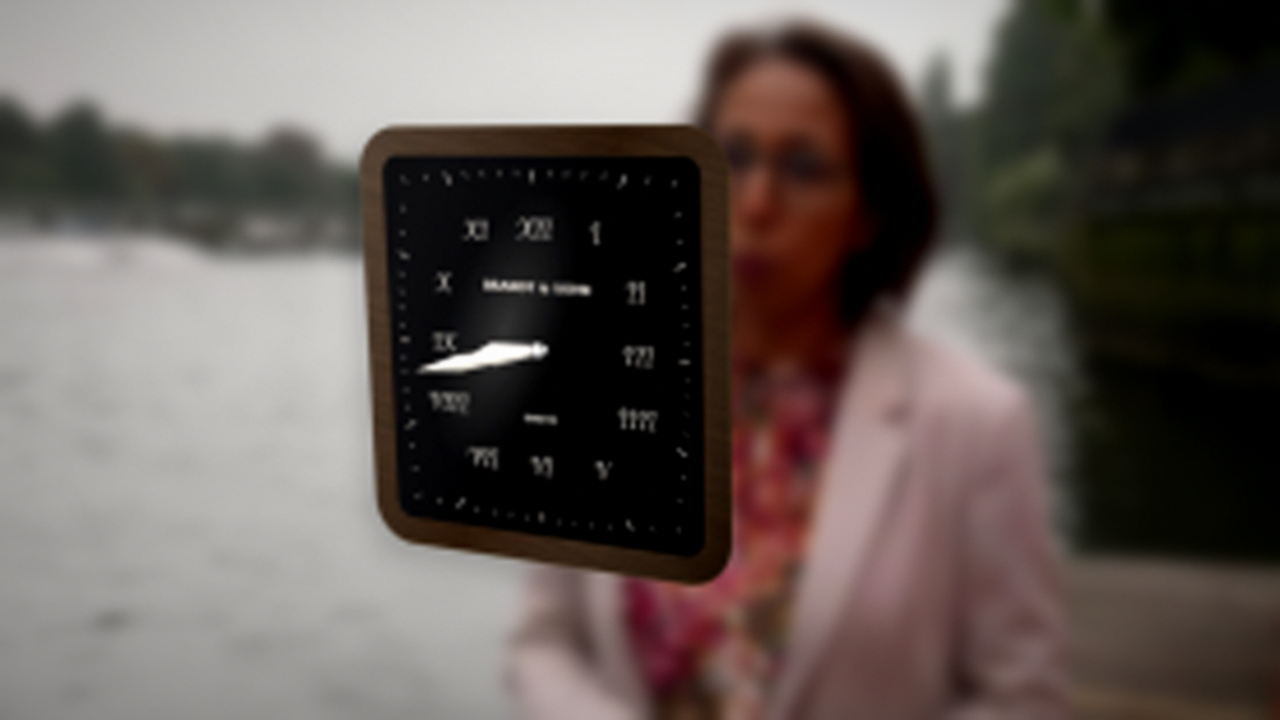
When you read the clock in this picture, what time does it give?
8:43
